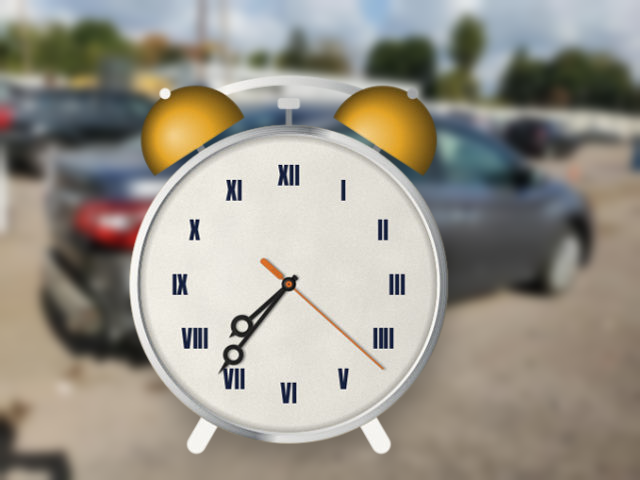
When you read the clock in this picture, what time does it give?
7:36:22
